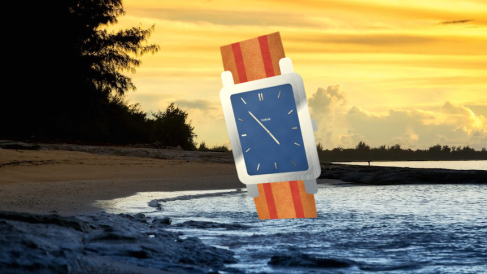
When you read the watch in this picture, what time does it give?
4:54
